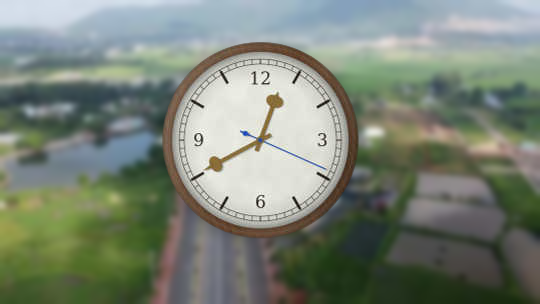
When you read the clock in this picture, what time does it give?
12:40:19
